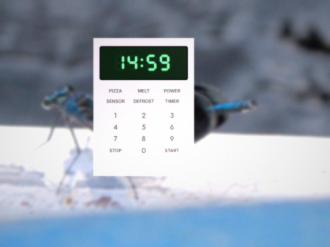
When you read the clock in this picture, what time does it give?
14:59
